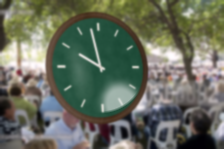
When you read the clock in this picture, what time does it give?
9:58
